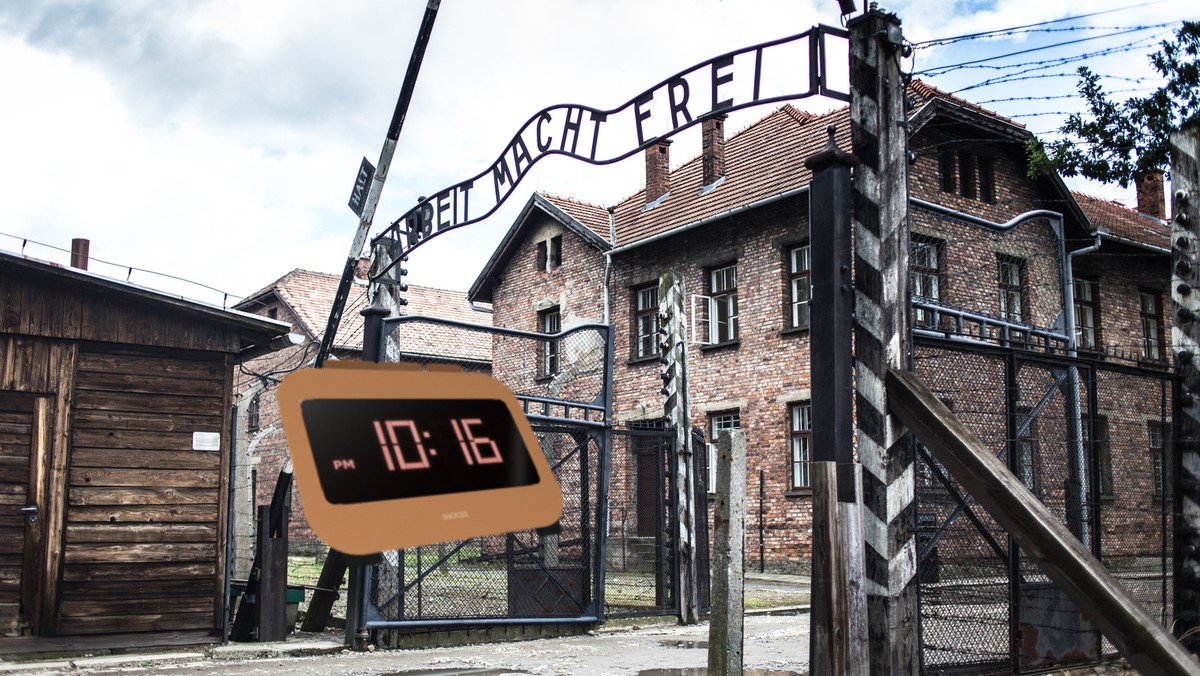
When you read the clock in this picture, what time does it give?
10:16
